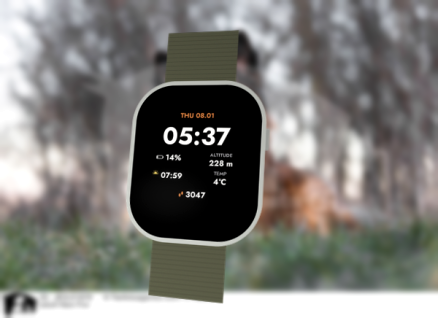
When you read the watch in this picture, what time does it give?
5:37
